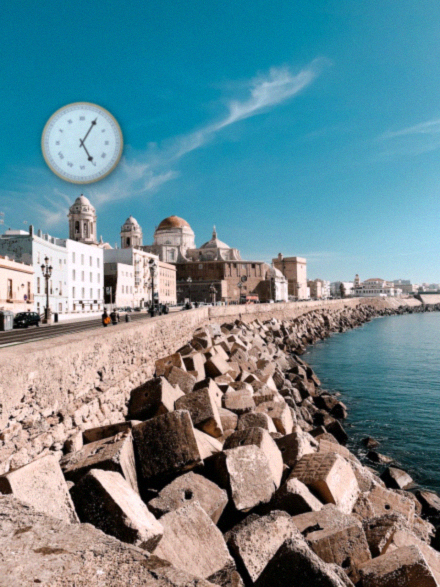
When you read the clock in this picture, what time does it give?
5:05
